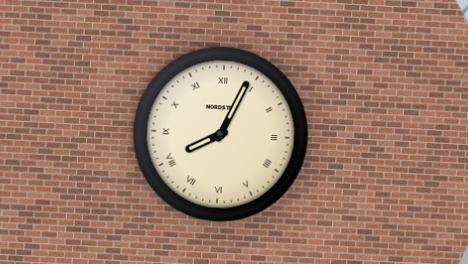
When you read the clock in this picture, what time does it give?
8:04
